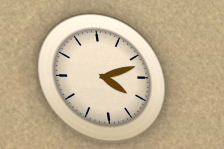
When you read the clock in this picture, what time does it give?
4:12
